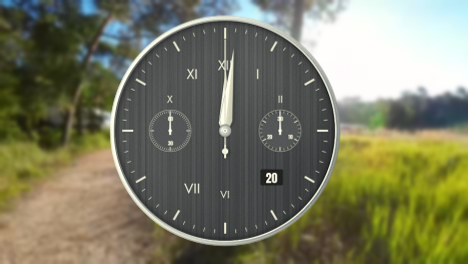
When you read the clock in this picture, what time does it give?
12:01
